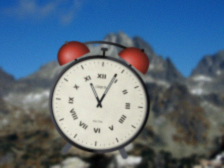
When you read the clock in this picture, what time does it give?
11:04
